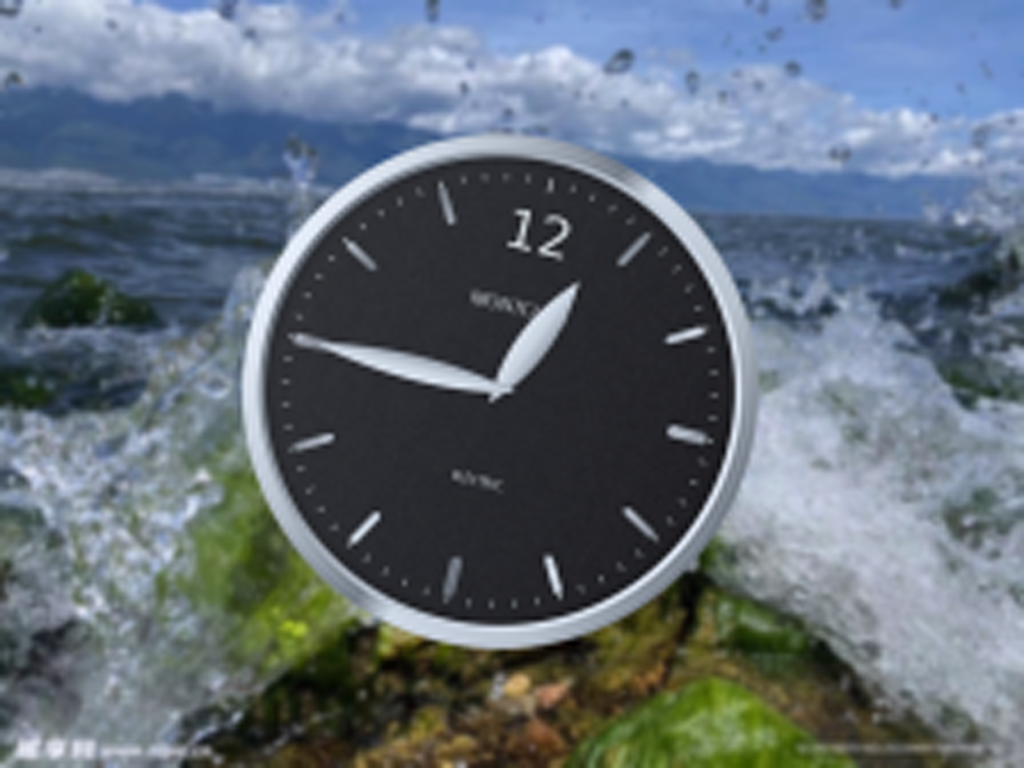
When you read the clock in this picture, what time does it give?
12:45
